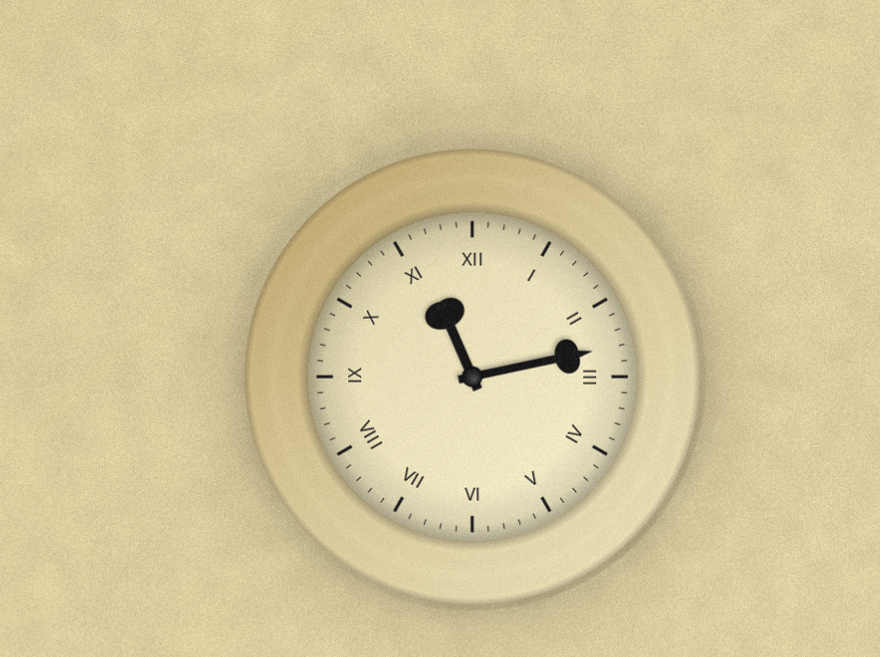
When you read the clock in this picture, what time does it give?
11:13
